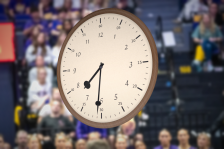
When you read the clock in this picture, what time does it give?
7:31
